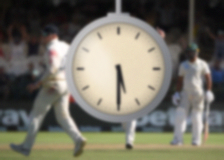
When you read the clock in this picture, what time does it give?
5:30
